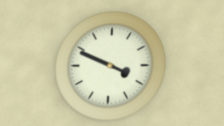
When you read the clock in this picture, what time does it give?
3:49
